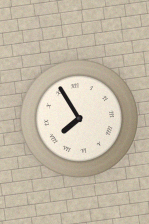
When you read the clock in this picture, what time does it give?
7:56
